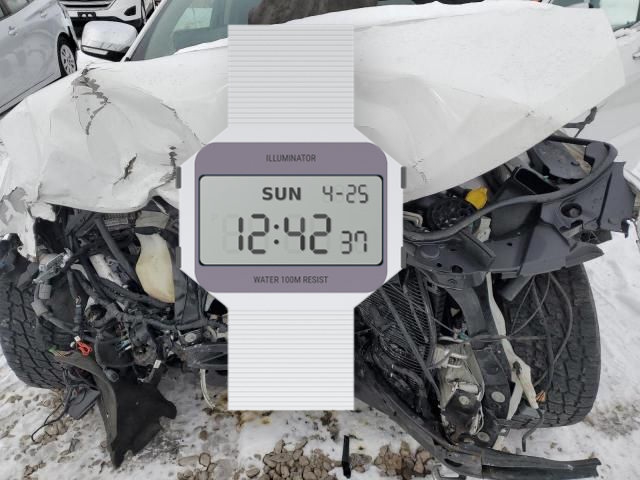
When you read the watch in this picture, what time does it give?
12:42:37
